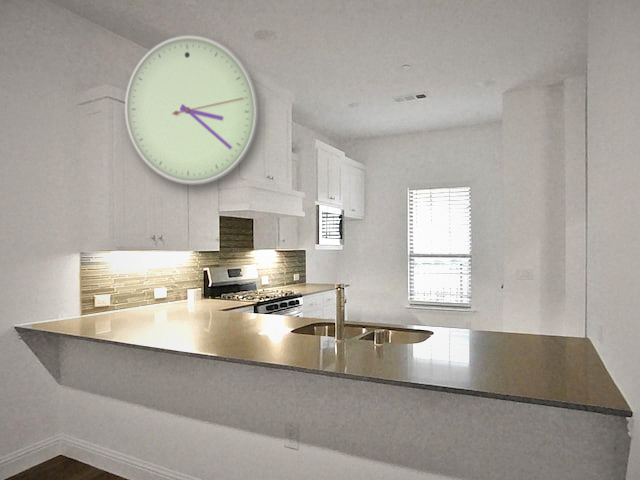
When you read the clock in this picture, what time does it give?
3:21:13
